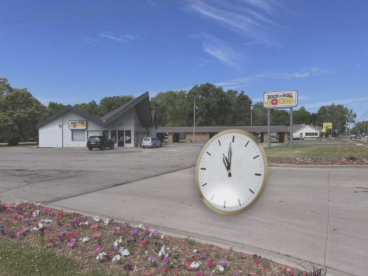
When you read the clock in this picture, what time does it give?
10:59
